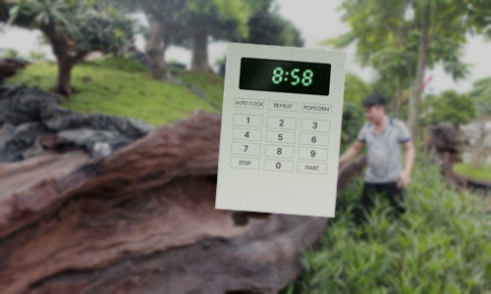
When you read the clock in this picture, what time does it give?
8:58
